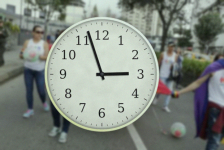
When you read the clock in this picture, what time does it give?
2:57
